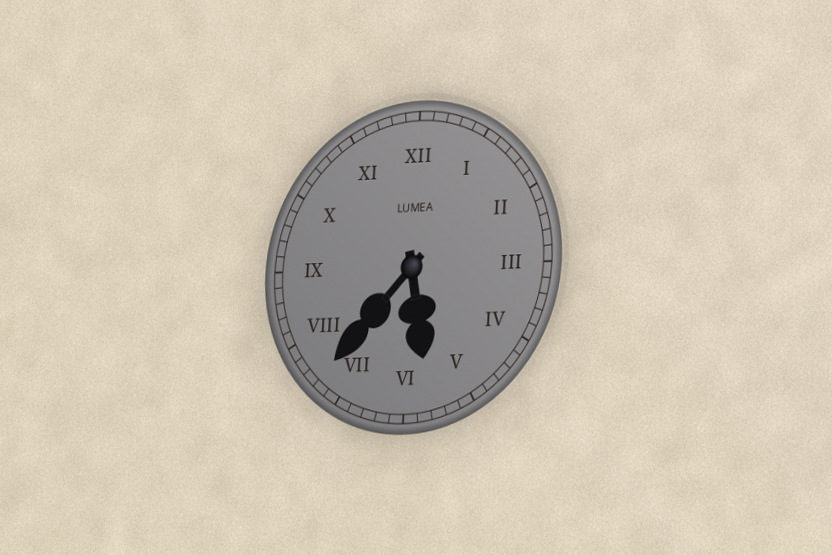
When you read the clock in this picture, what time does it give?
5:37
